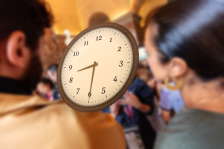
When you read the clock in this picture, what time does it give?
8:30
